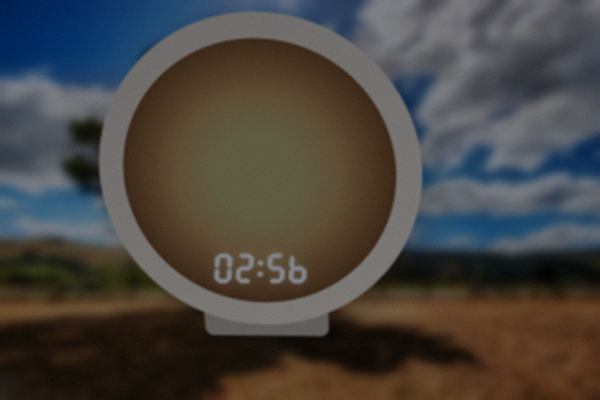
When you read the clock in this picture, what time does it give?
2:56
